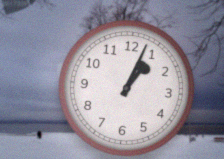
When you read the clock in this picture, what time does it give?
1:03
